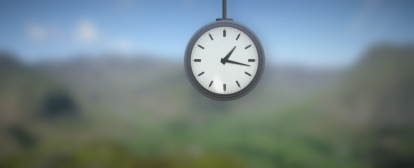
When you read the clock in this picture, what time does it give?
1:17
